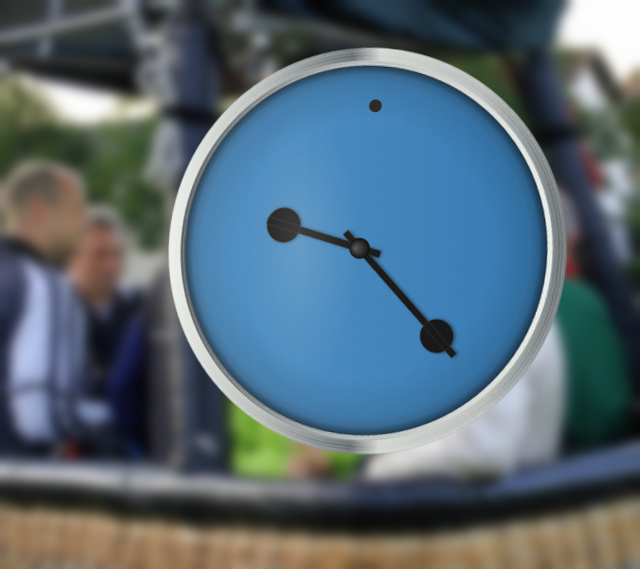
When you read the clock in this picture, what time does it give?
9:22
